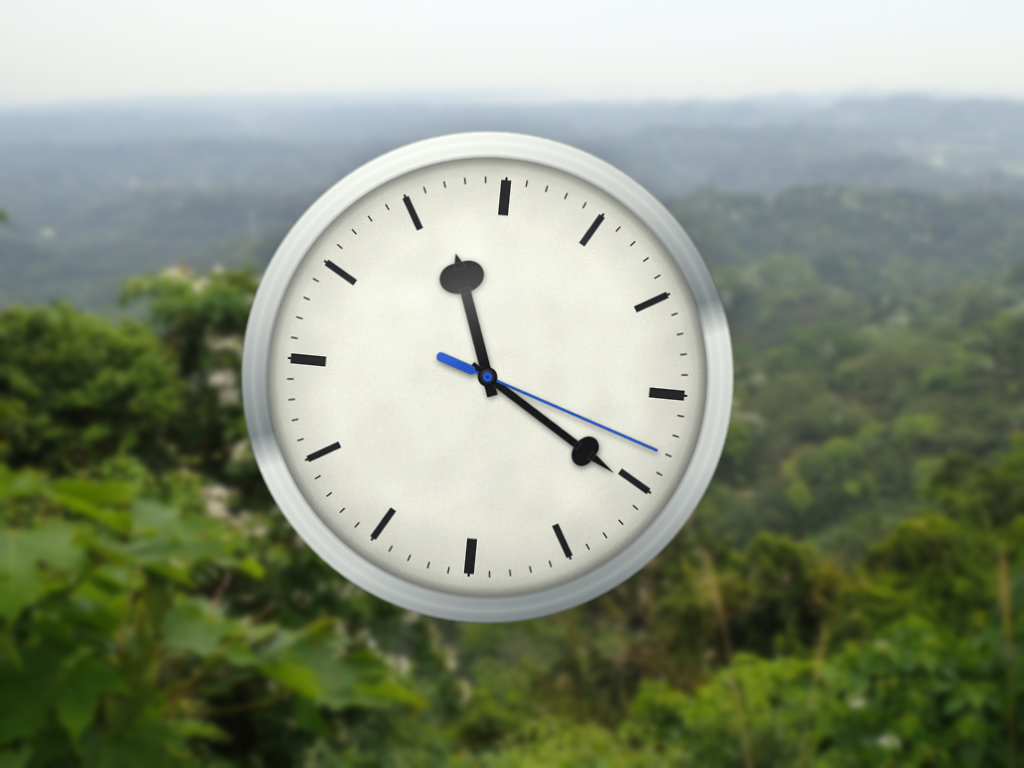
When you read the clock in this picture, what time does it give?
11:20:18
